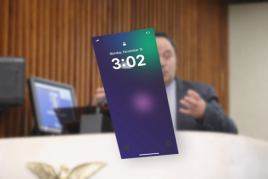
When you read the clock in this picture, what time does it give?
3:02
